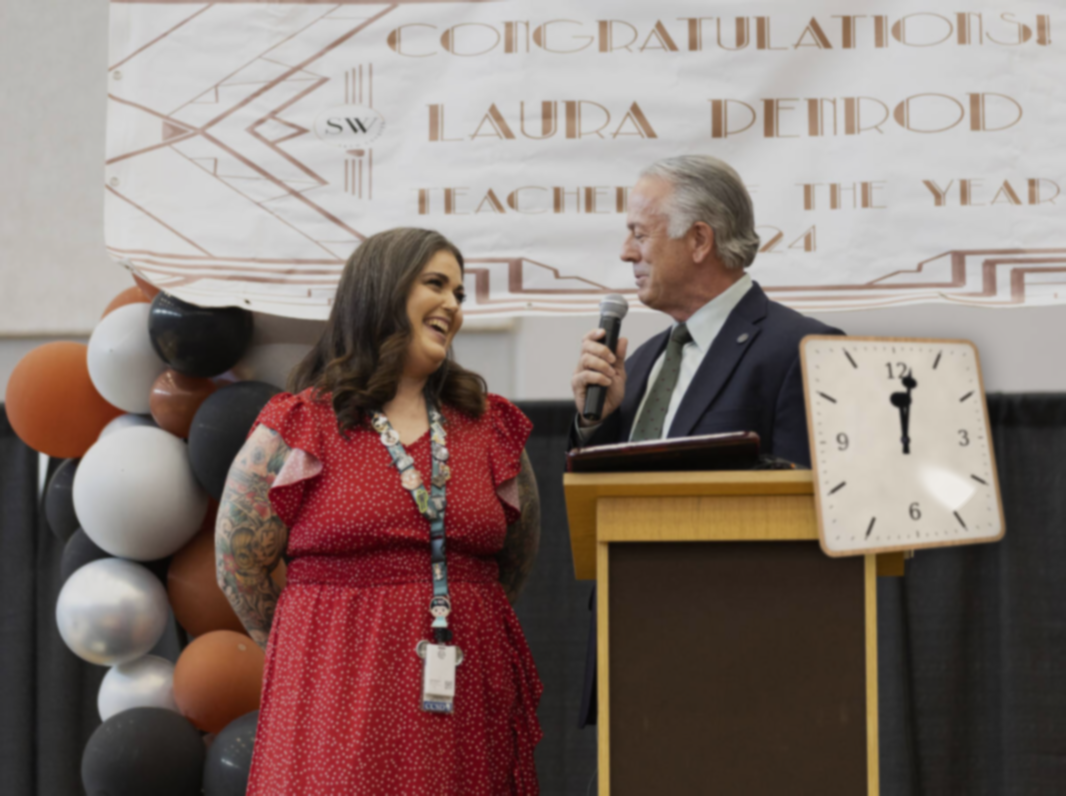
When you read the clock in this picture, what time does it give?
12:02
